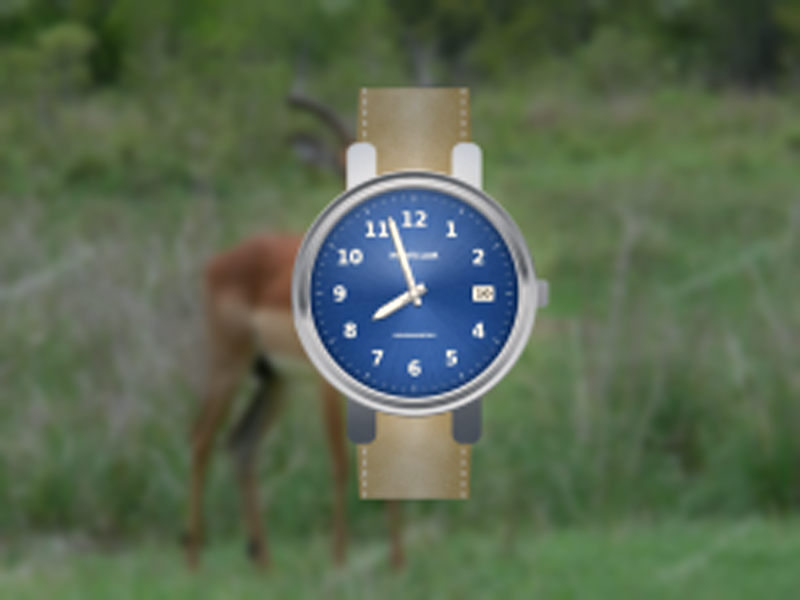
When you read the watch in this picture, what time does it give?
7:57
